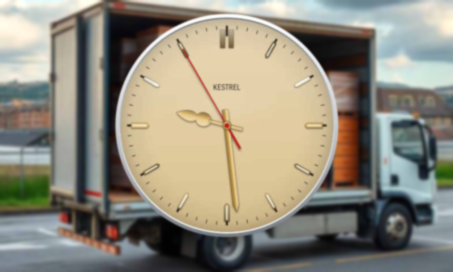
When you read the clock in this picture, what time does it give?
9:28:55
